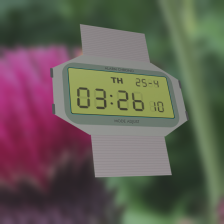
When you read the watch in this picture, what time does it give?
3:26:10
